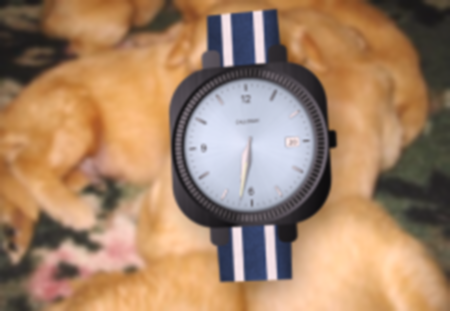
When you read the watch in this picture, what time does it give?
6:32
